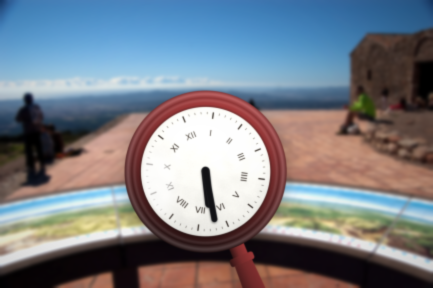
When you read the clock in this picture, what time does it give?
6:32
